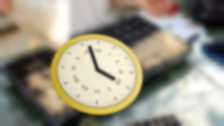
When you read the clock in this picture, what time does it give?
3:57
